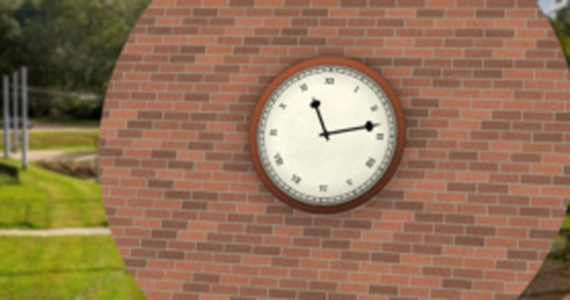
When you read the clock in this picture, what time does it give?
11:13
